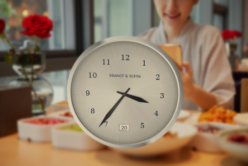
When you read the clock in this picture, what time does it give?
3:36
